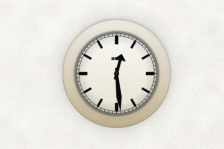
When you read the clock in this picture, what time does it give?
12:29
